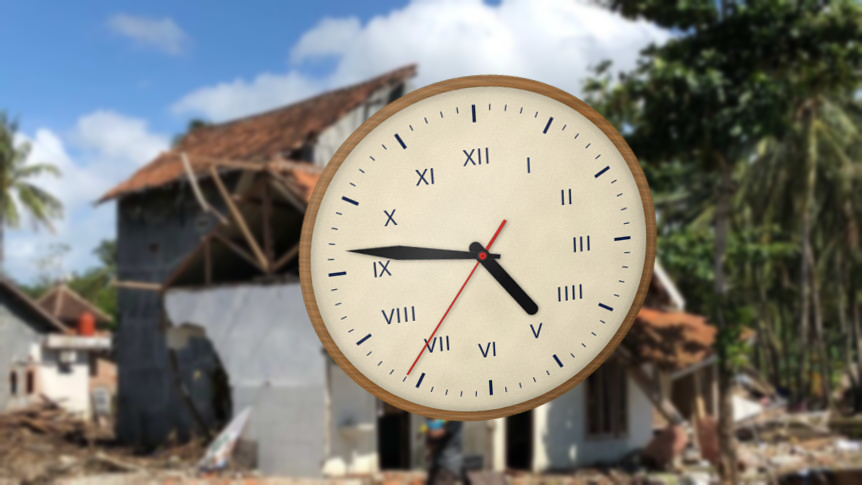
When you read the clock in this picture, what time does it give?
4:46:36
